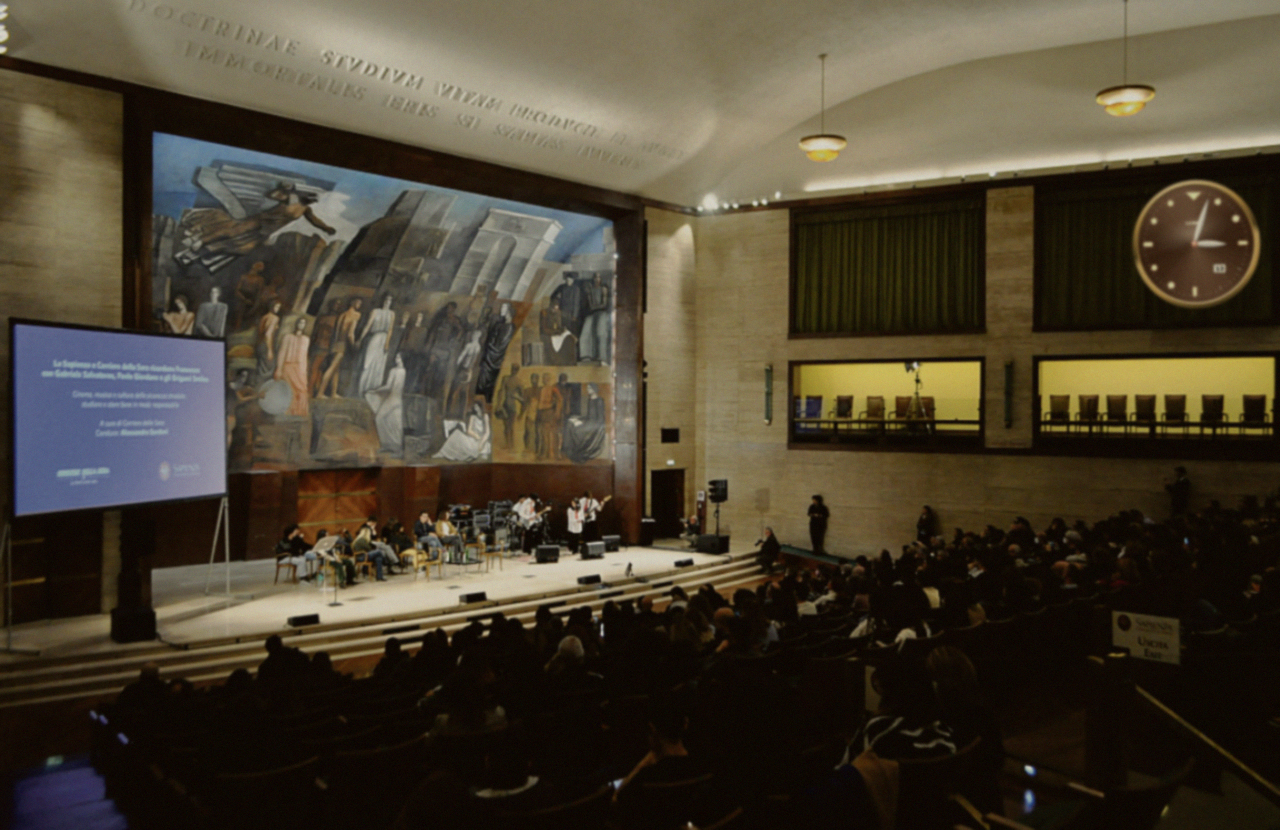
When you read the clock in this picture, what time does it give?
3:03
